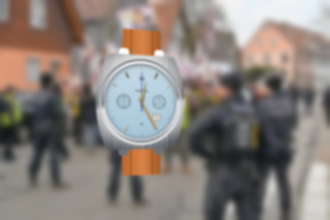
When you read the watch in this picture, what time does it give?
12:25
